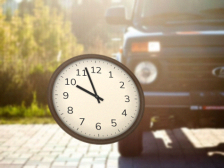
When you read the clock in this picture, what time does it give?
9:57
